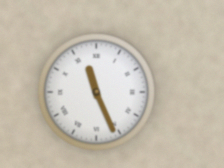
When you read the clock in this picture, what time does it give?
11:26
